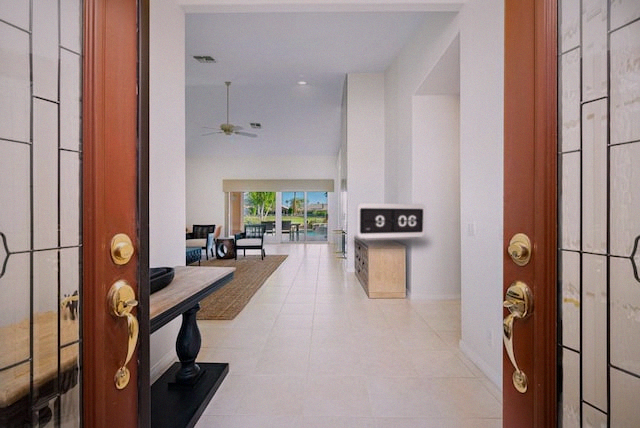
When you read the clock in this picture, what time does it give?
9:06
